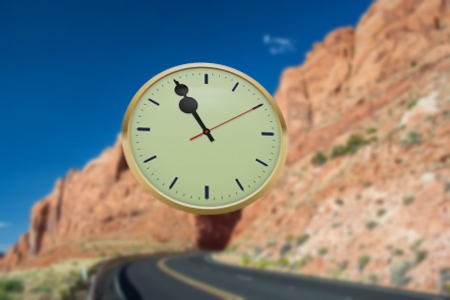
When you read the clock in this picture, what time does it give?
10:55:10
